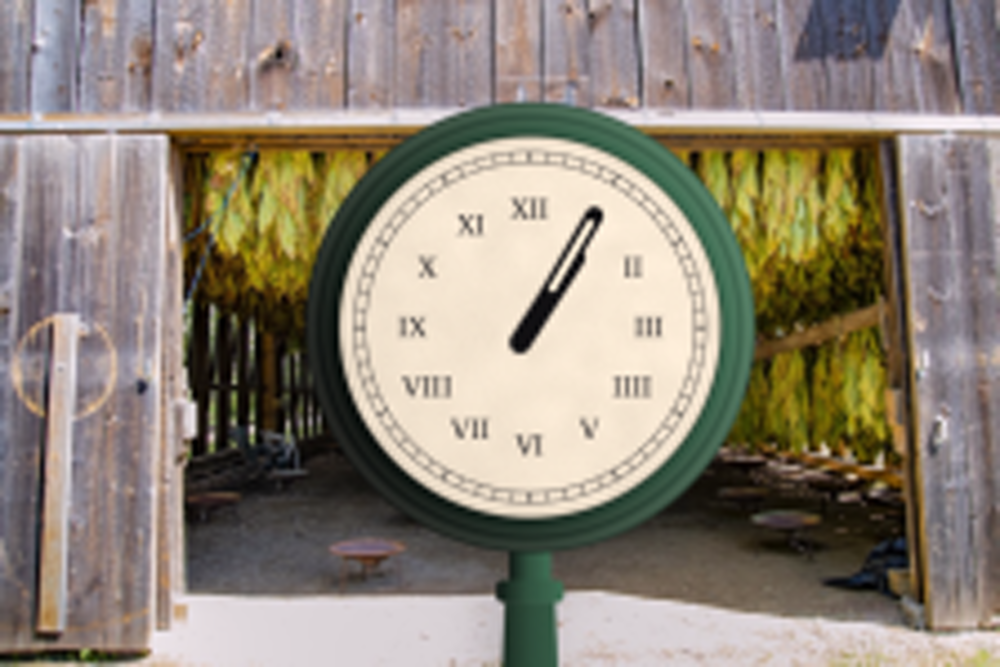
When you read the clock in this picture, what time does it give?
1:05
